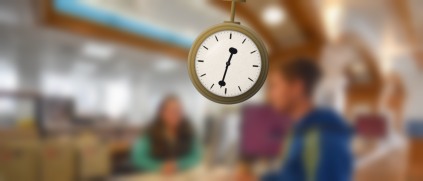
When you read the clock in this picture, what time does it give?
12:32
